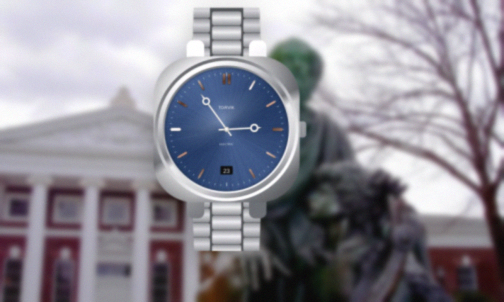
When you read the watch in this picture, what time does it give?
2:54
